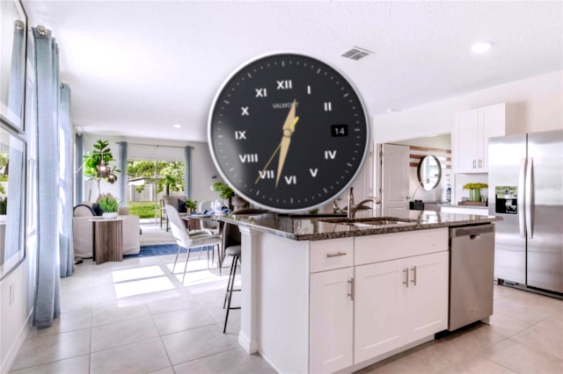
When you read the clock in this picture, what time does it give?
12:32:36
